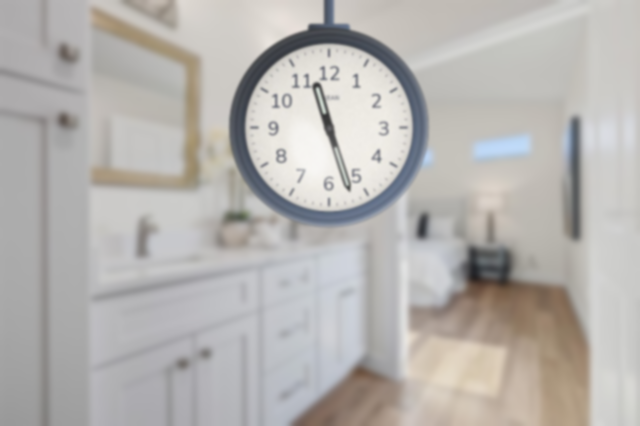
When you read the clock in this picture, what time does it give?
11:27
